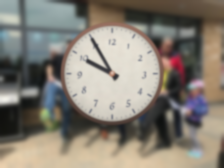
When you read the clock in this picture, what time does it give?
9:55
